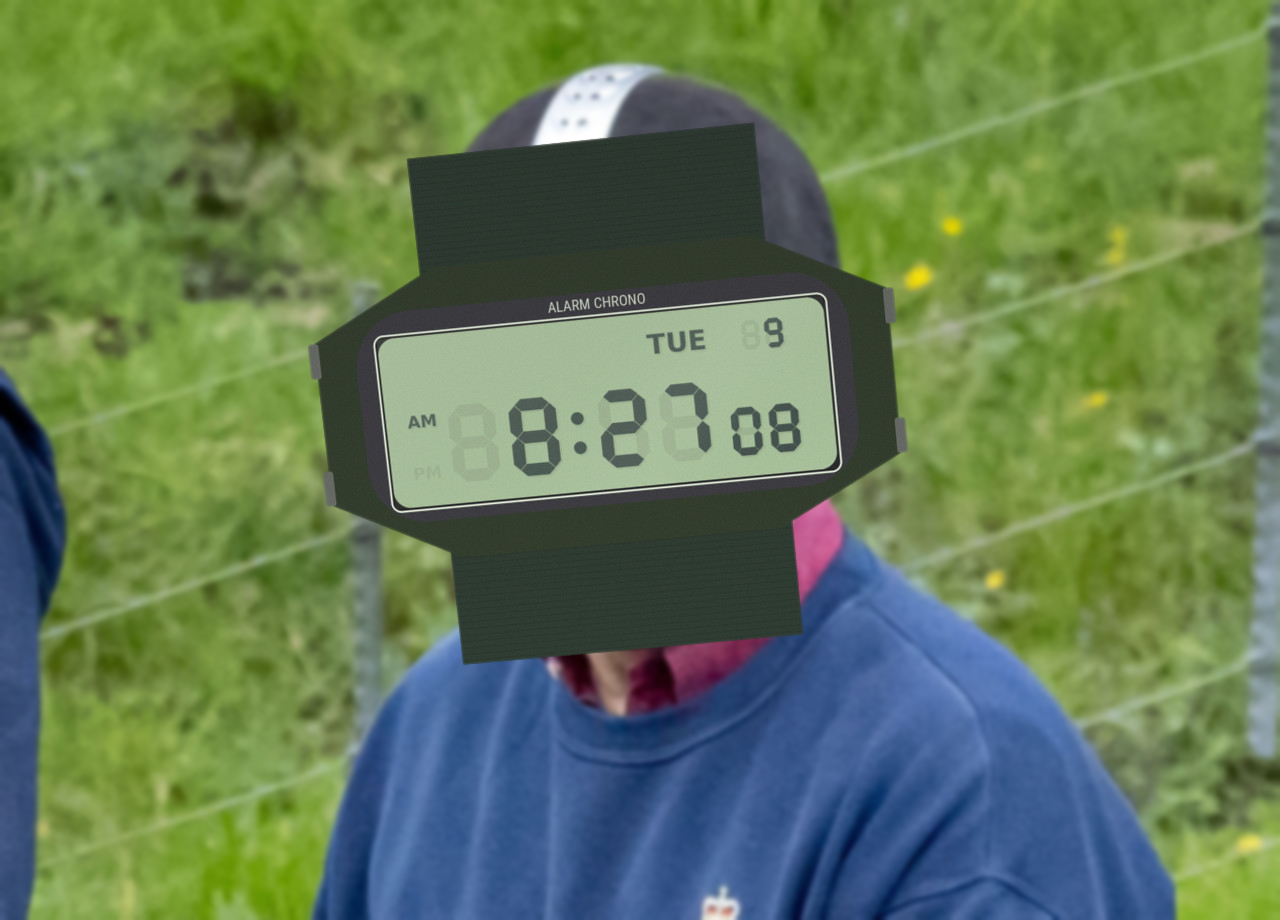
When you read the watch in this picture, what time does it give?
8:27:08
